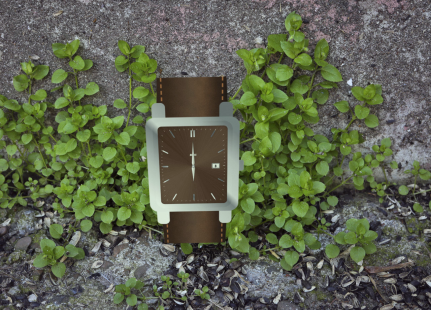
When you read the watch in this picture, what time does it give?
6:00
